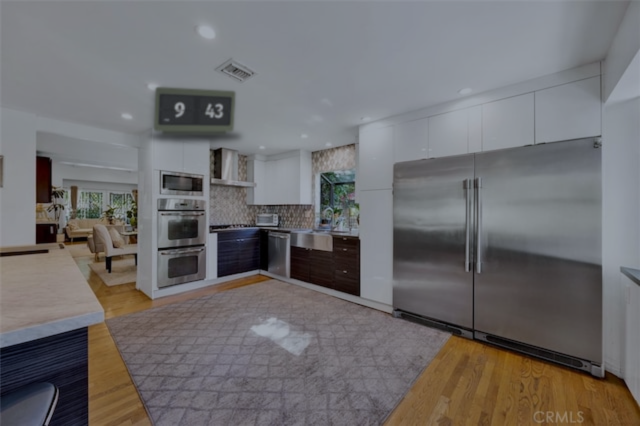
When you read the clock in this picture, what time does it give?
9:43
